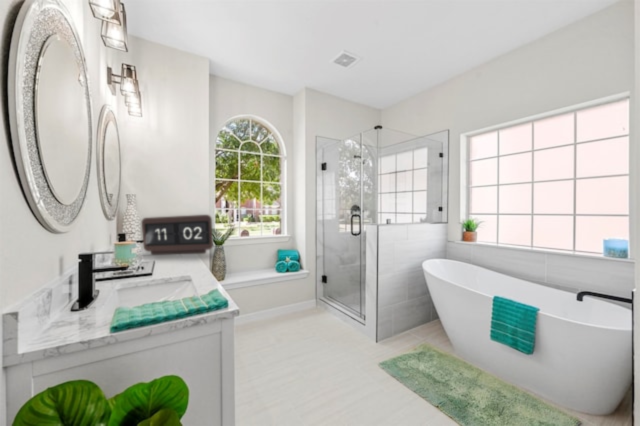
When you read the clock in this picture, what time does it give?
11:02
